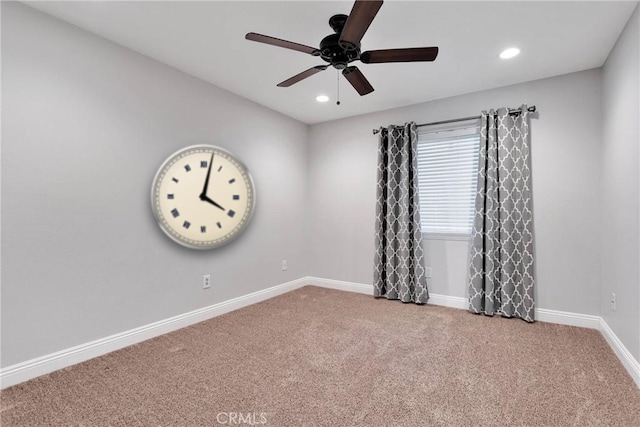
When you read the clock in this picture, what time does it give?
4:02
